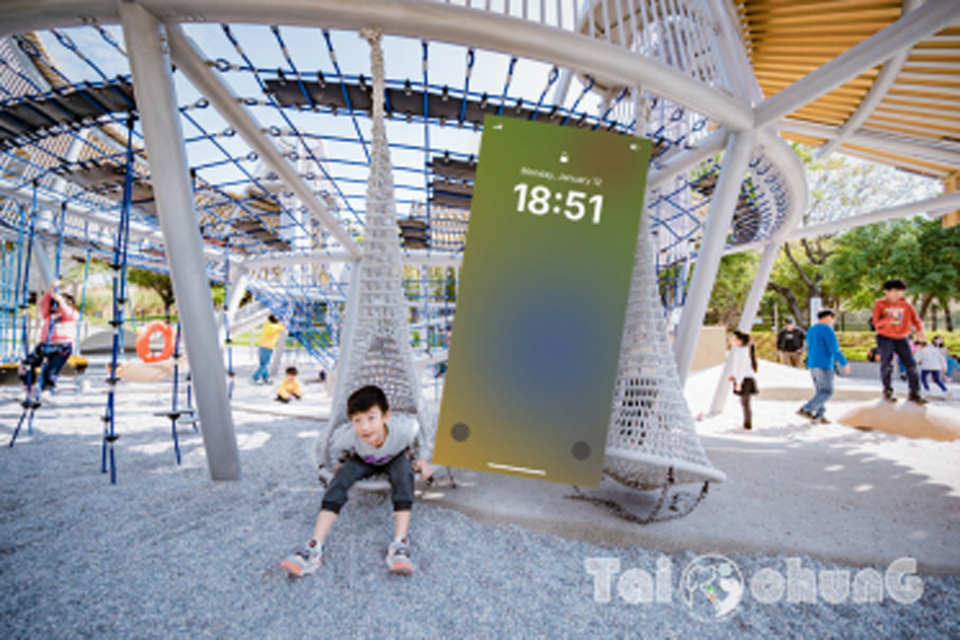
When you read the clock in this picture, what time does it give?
18:51
